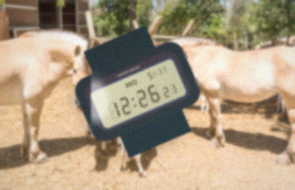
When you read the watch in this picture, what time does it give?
12:26:21
